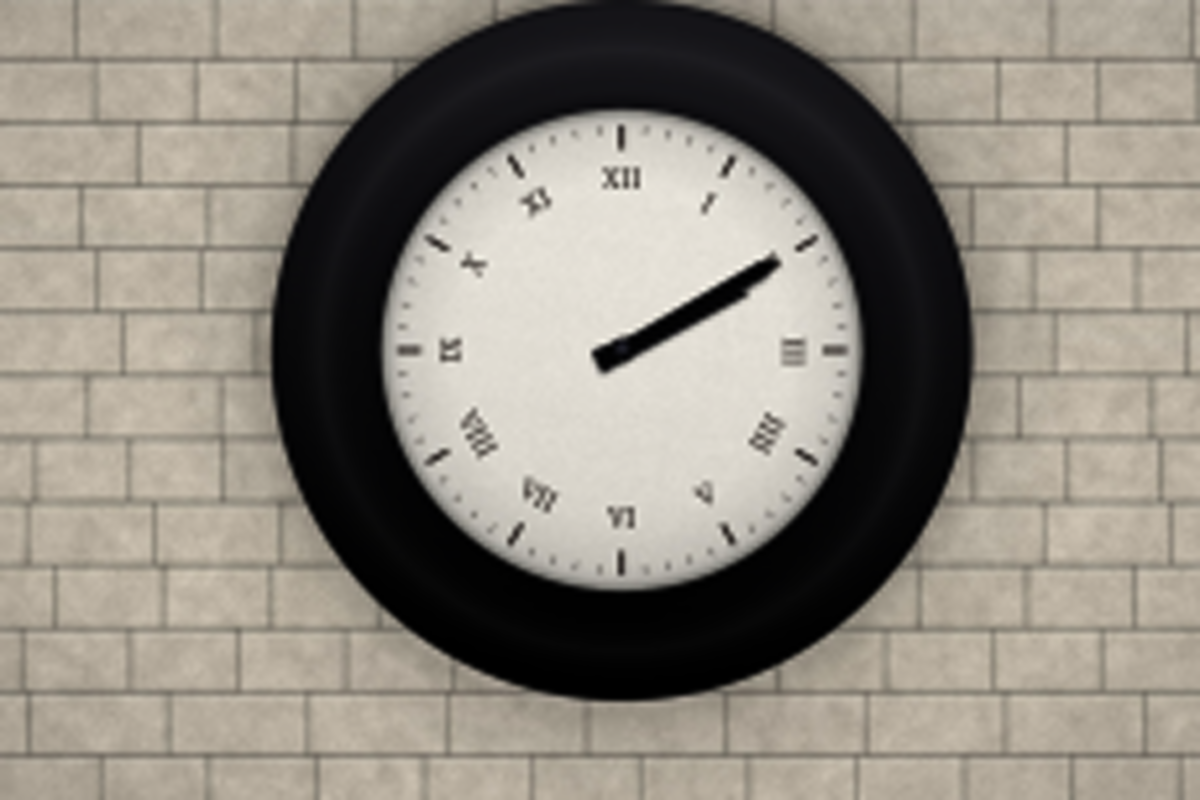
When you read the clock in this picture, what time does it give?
2:10
